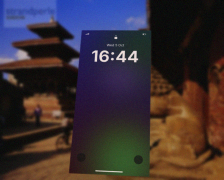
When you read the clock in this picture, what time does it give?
16:44
